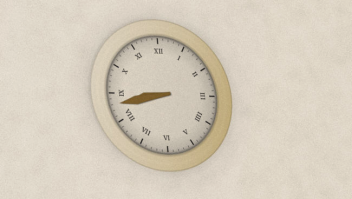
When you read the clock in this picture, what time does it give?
8:43
